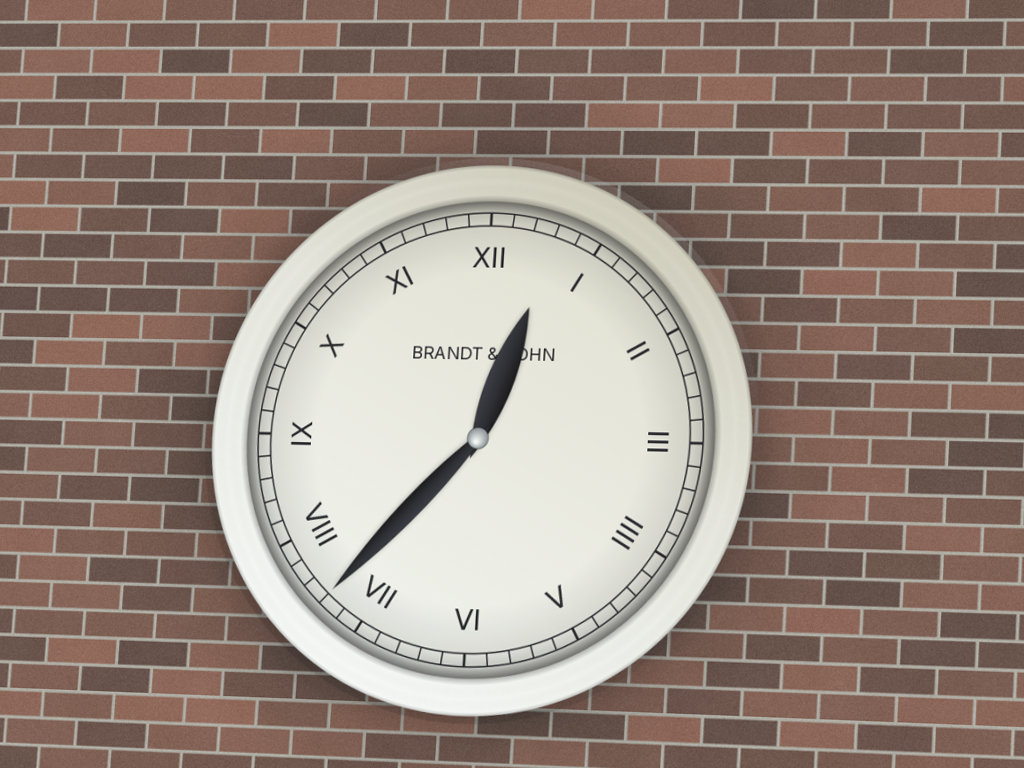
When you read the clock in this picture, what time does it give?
12:37
